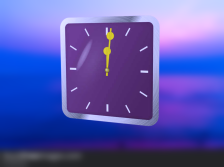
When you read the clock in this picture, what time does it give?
12:01
